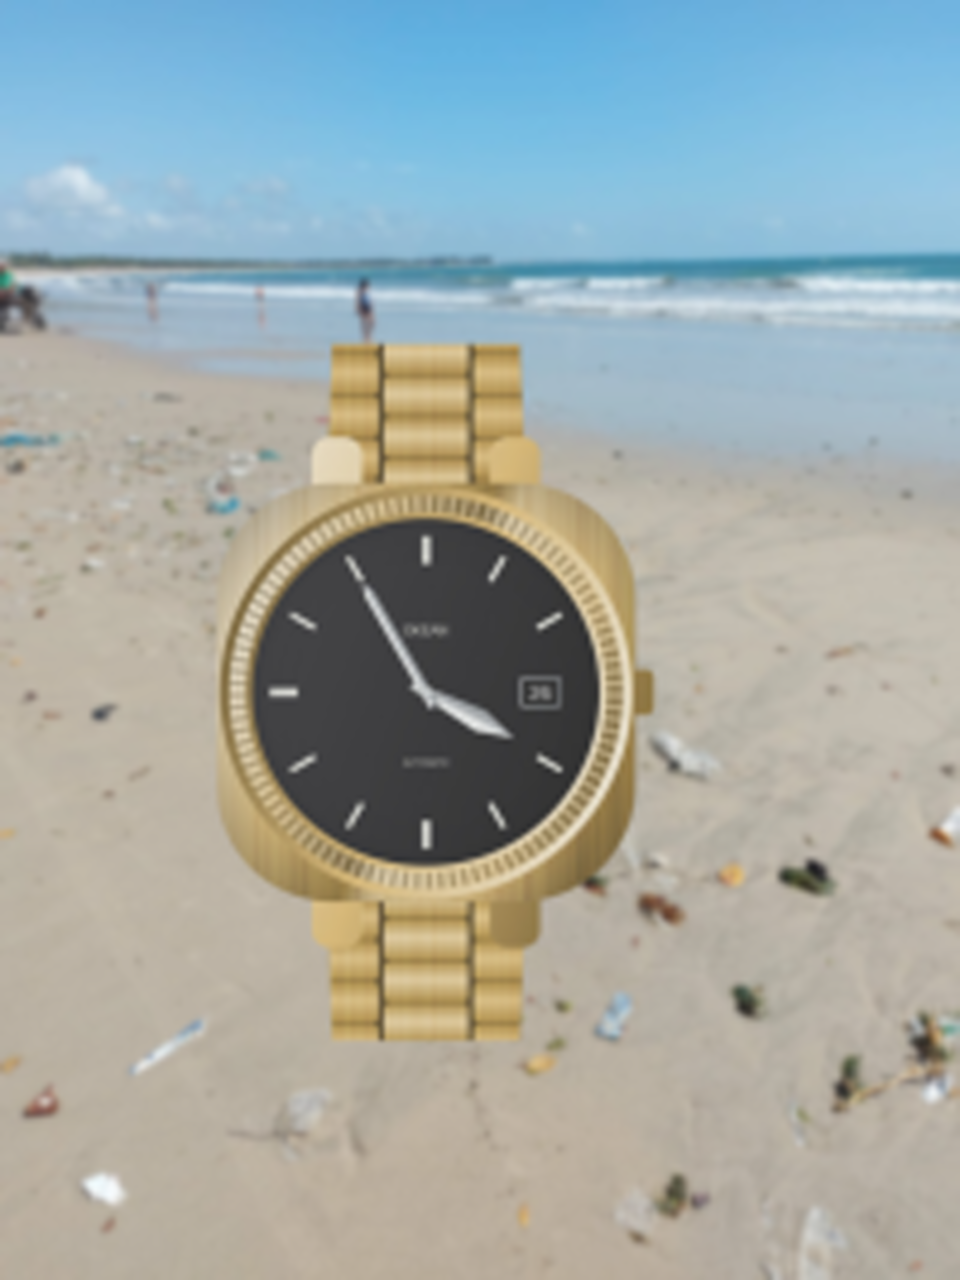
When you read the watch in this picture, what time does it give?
3:55
